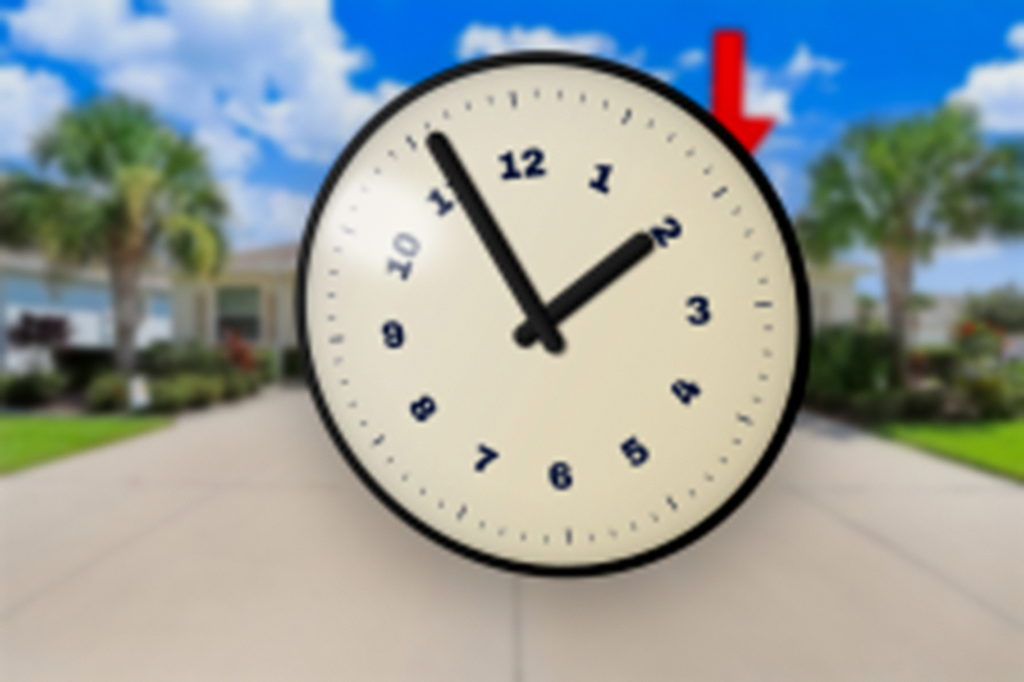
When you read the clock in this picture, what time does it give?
1:56
